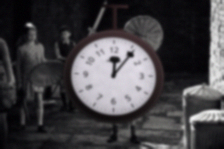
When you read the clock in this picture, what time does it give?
12:06
